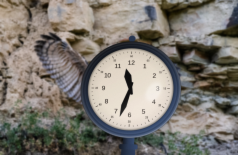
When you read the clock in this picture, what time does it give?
11:33
